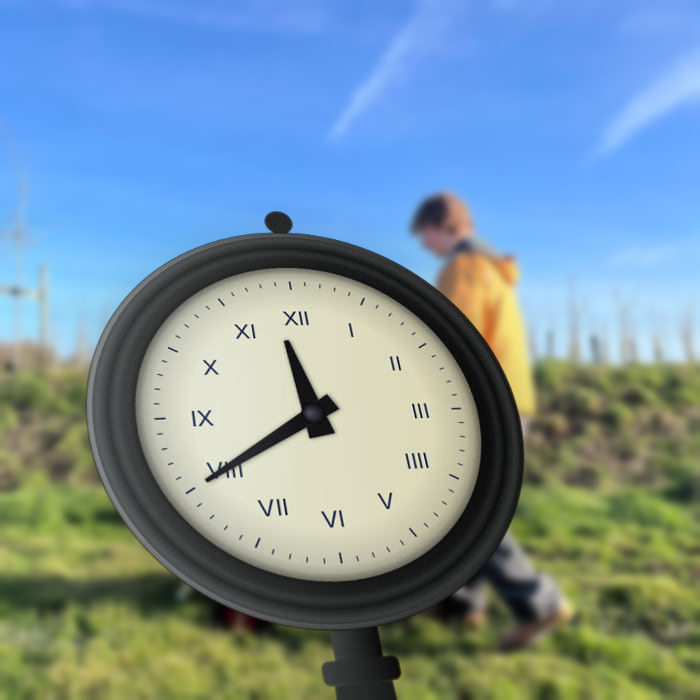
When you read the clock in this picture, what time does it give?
11:40
